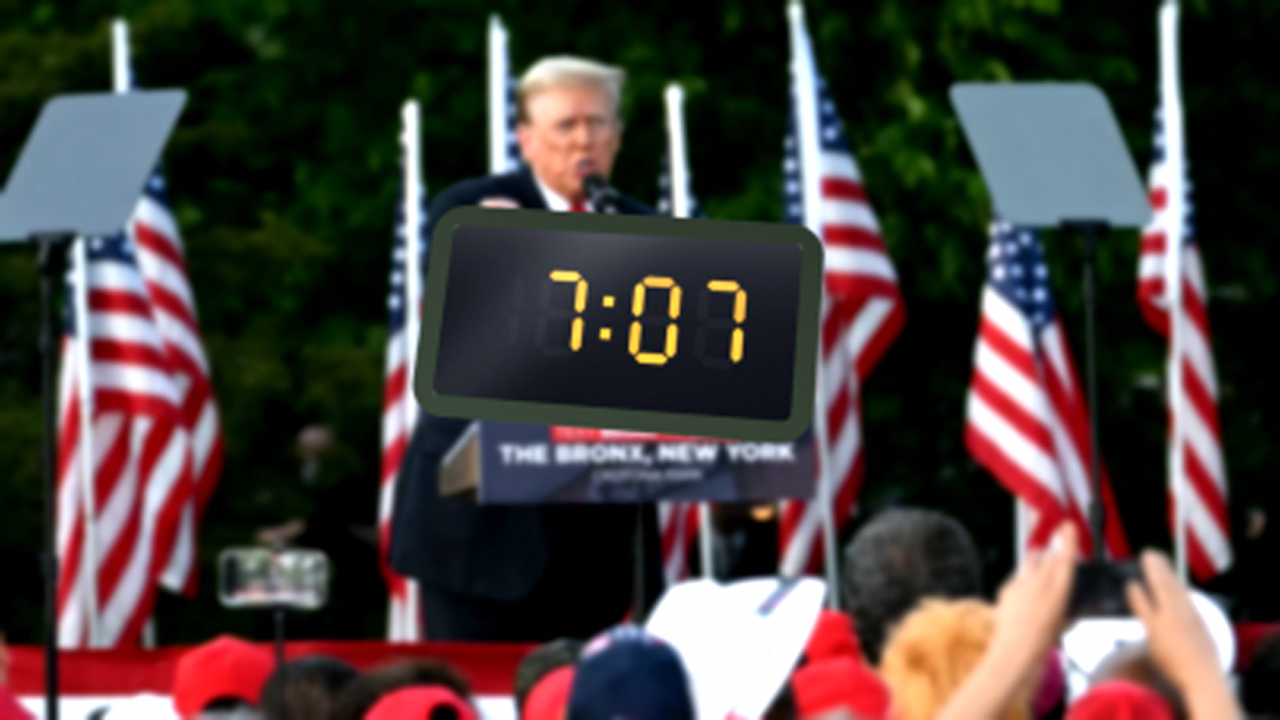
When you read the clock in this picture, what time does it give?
7:07
